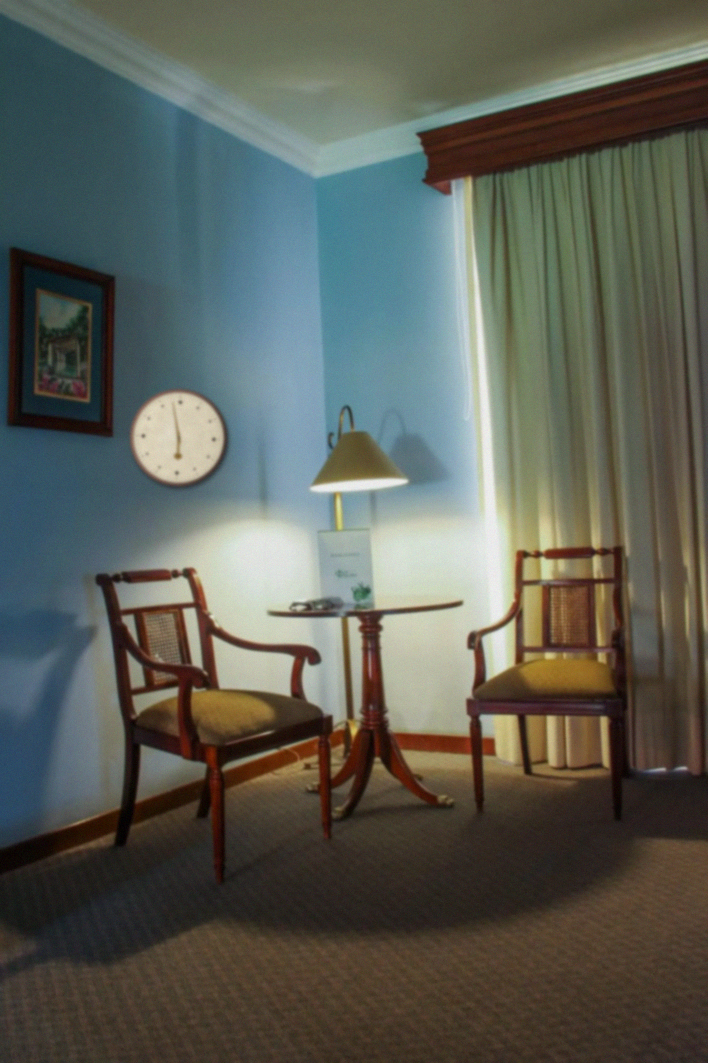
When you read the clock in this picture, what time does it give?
5:58
